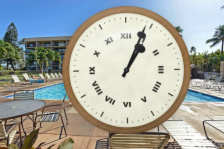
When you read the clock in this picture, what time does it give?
1:04
